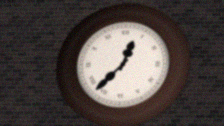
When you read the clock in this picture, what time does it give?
12:37
